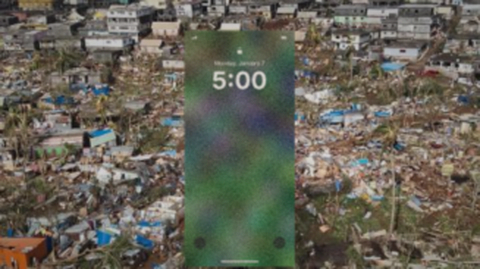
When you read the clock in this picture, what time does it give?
5:00
